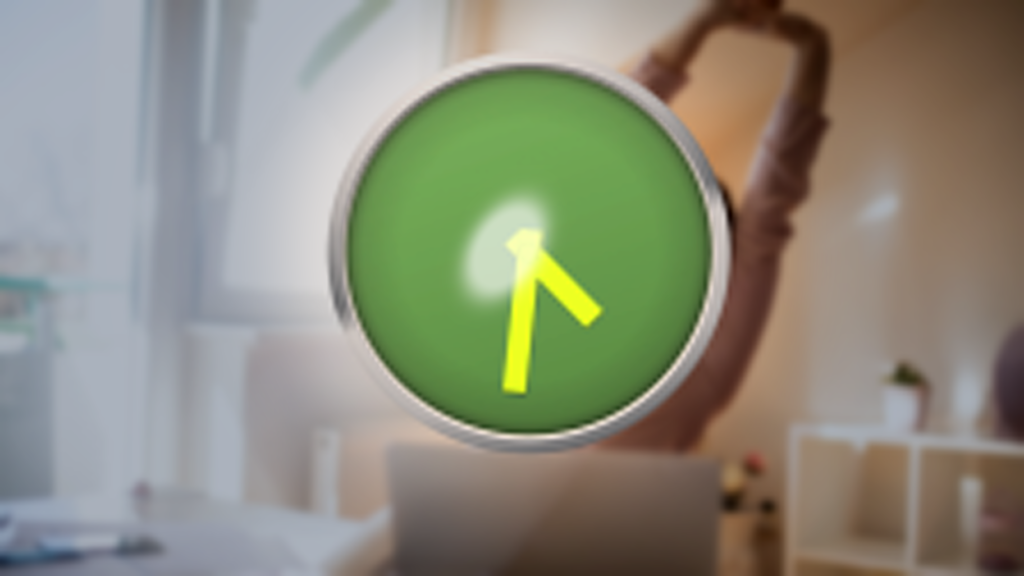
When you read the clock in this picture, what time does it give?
4:31
